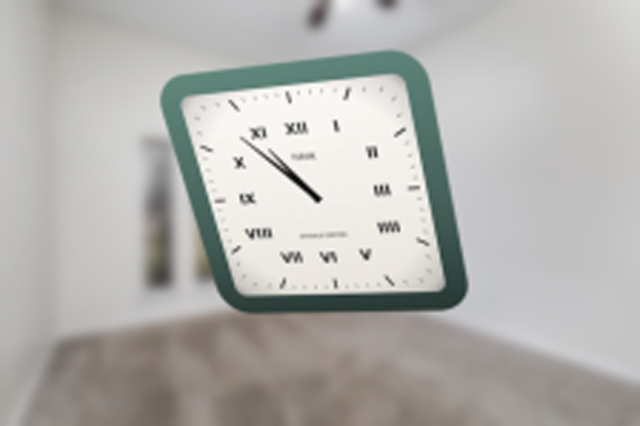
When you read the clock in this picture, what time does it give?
10:53
